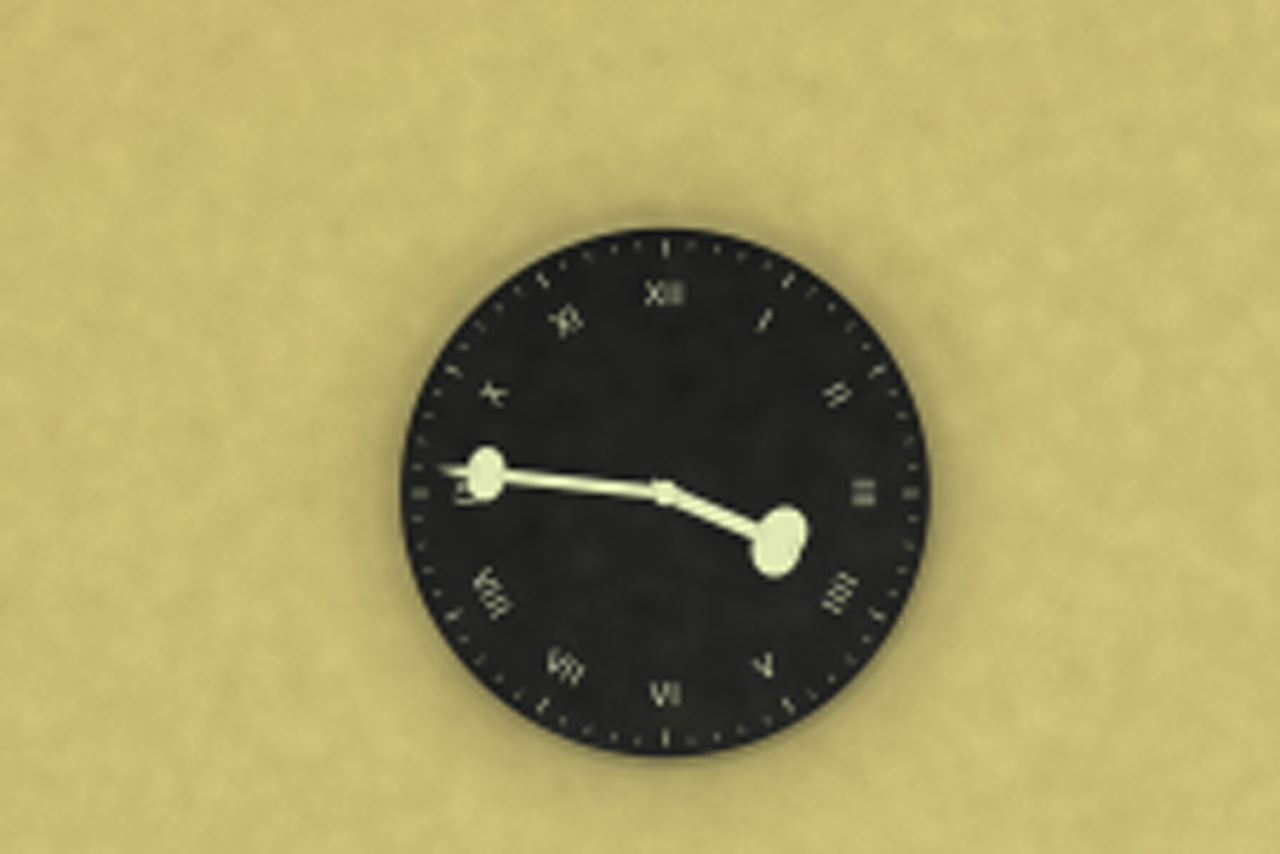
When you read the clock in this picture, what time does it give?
3:46
